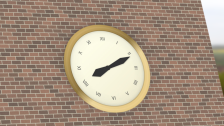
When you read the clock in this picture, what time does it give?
8:11
